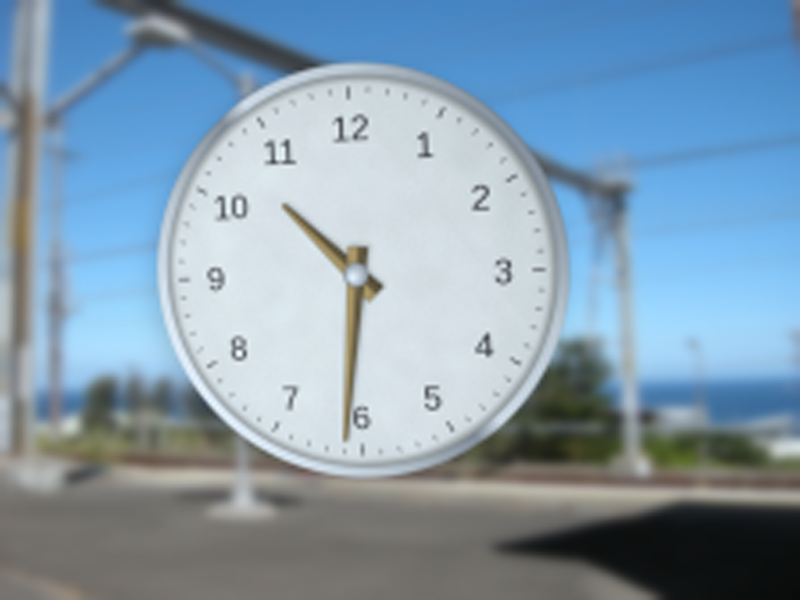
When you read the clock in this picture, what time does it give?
10:31
